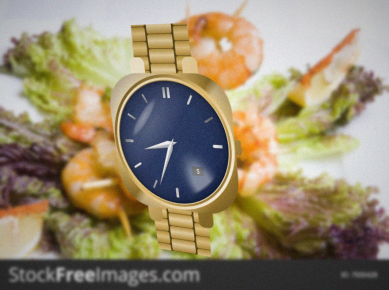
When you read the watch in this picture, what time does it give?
8:34
